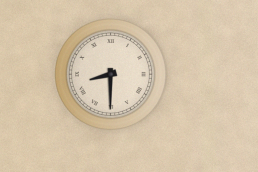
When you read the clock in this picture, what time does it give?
8:30
